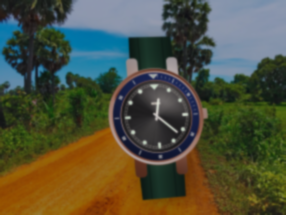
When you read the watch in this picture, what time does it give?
12:22
